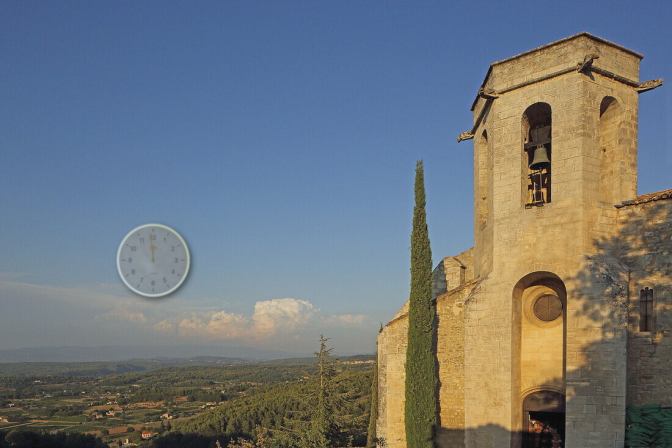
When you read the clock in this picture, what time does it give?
11:59
